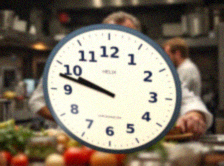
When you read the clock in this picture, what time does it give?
9:48
